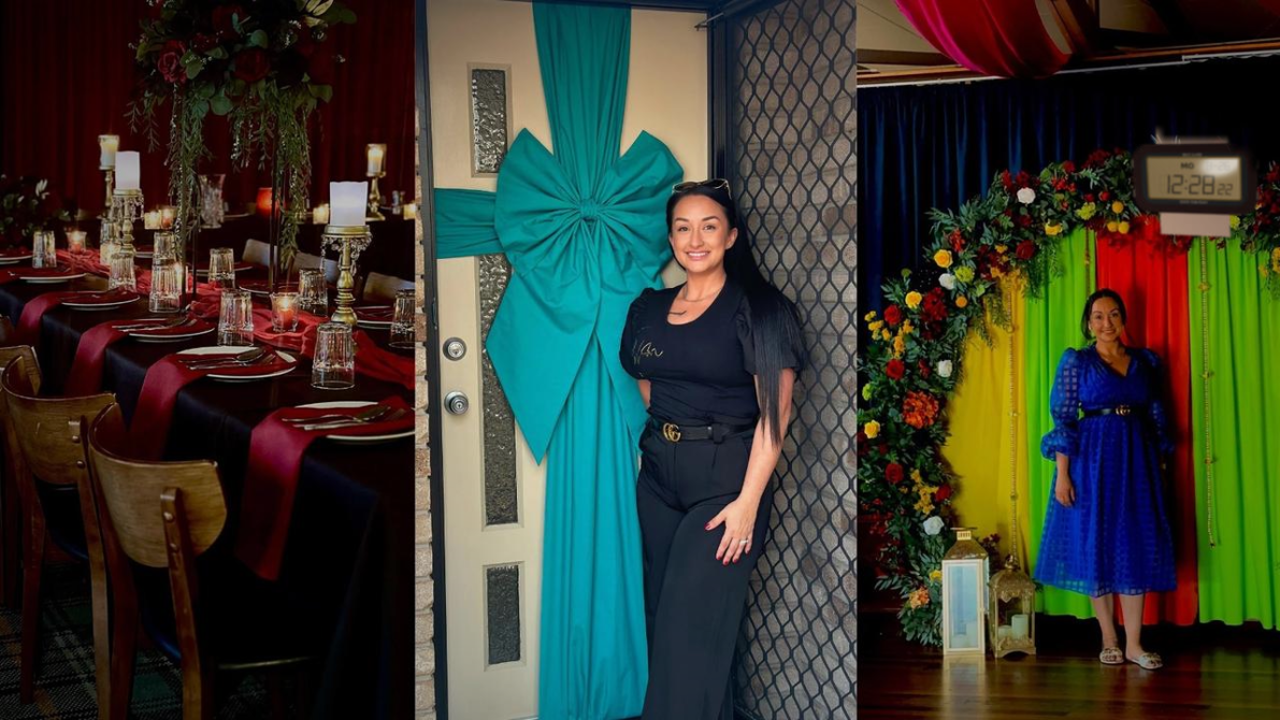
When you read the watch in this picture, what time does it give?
12:28
